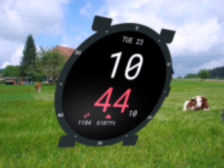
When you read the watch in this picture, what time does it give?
10:44
